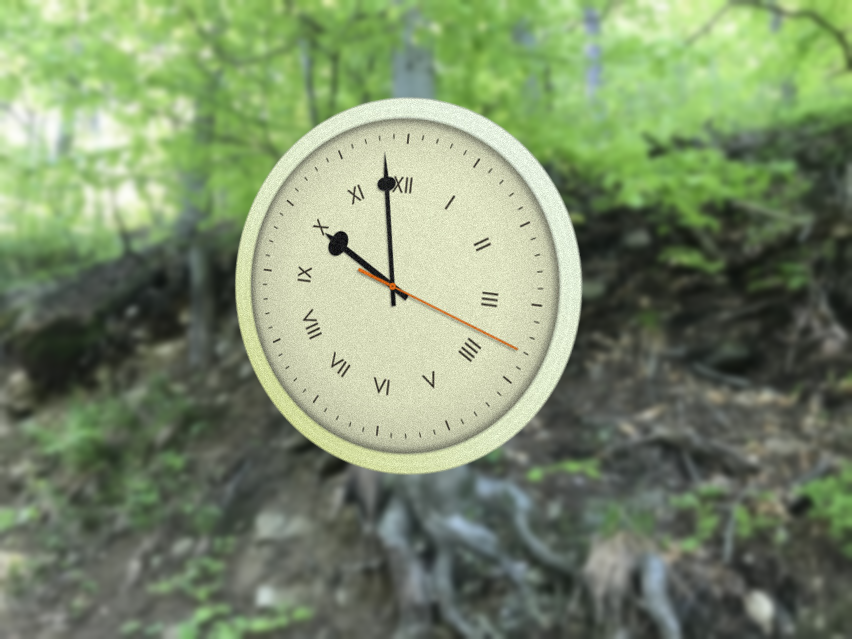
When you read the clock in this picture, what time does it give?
9:58:18
